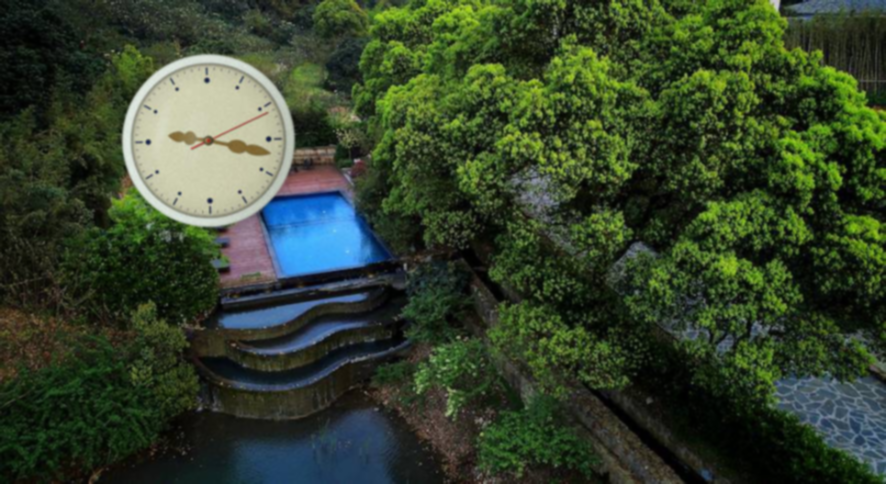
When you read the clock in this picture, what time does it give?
9:17:11
